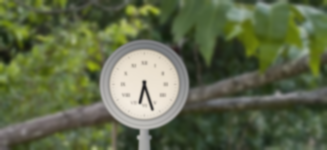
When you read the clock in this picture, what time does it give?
6:27
